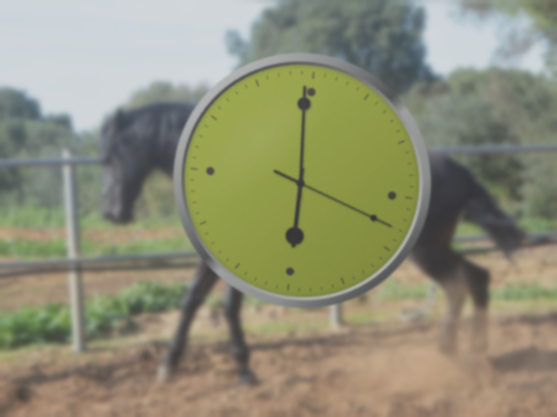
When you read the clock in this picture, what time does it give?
5:59:18
